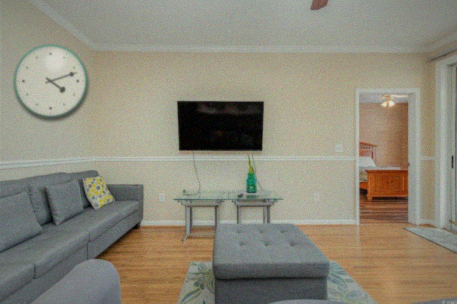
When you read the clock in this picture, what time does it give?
4:12
